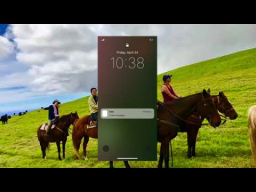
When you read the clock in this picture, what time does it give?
10:38
